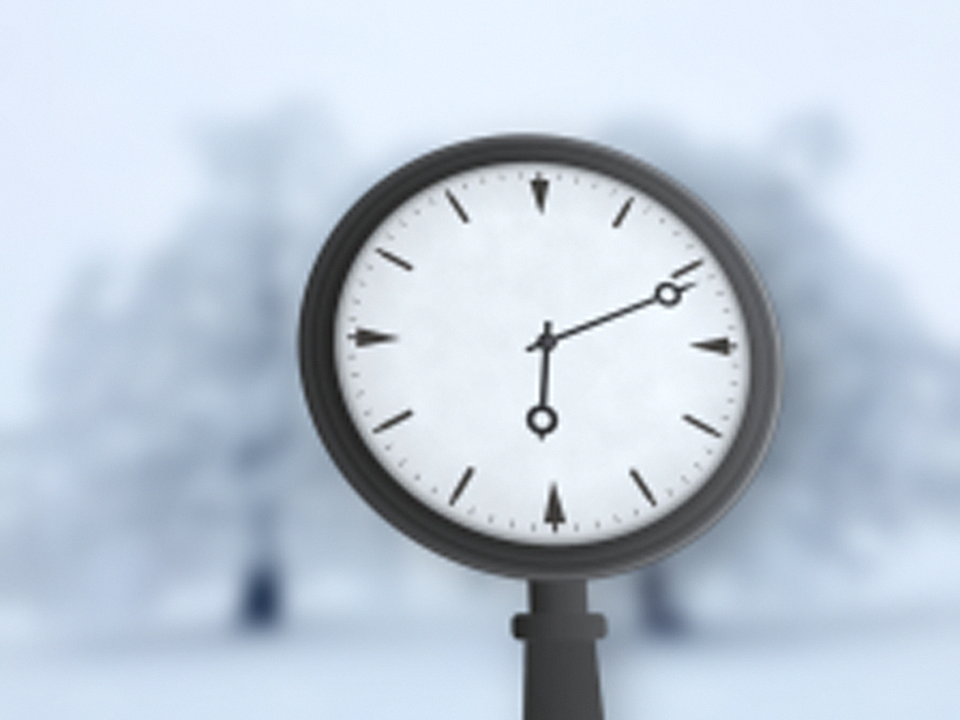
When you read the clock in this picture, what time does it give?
6:11
